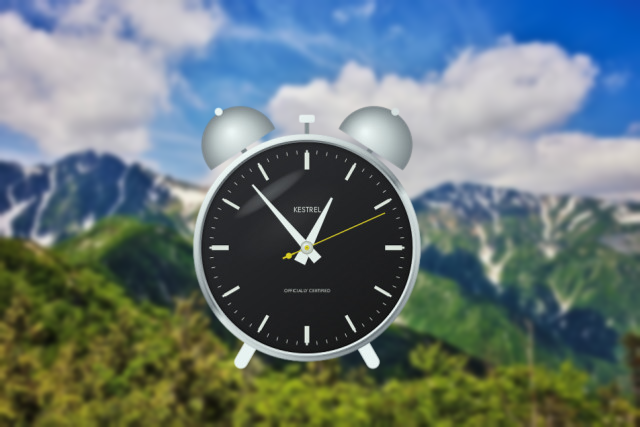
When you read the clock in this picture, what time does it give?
12:53:11
